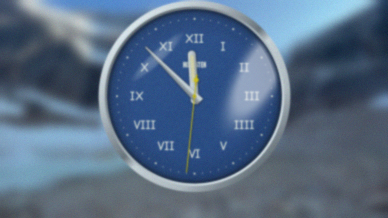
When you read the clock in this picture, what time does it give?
11:52:31
